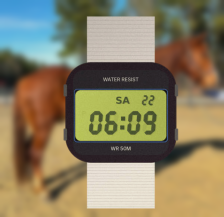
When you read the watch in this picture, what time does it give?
6:09
